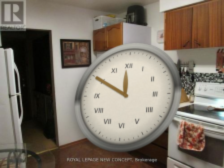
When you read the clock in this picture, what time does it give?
11:50
